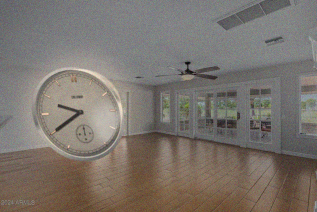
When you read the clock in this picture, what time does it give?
9:40
